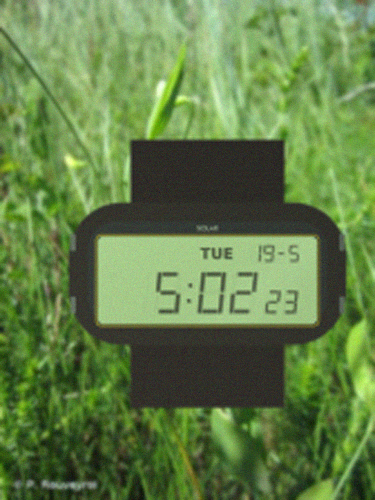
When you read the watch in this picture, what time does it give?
5:02:23
